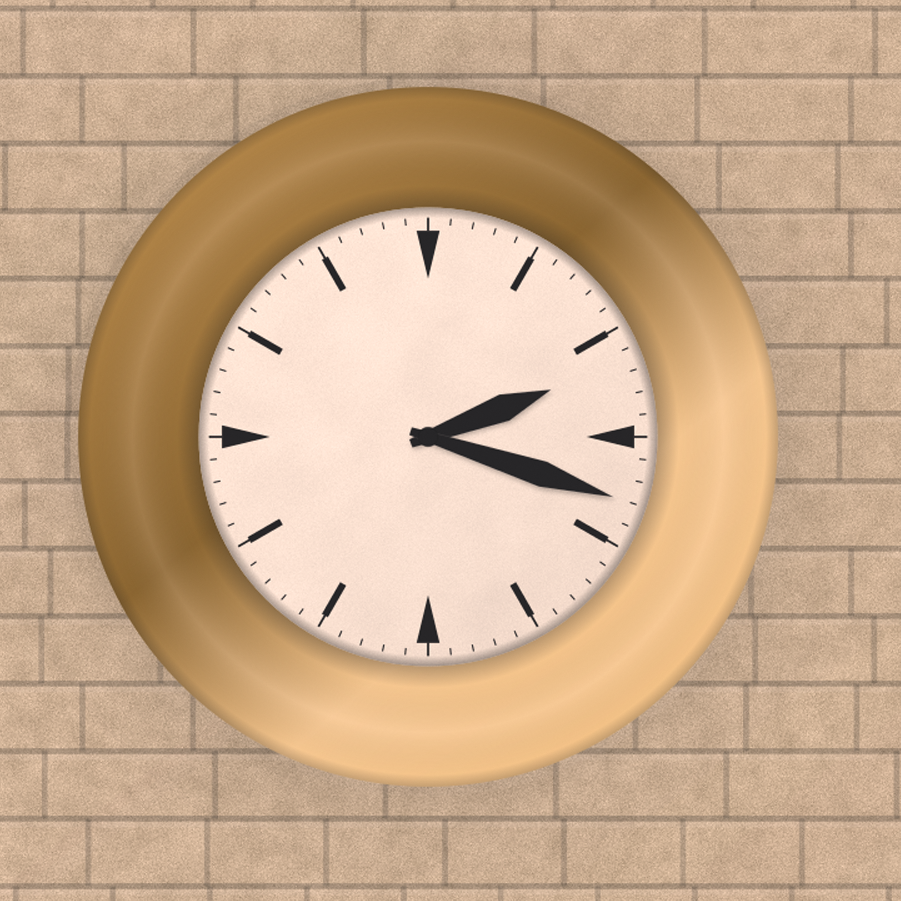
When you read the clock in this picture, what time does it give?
2:18
